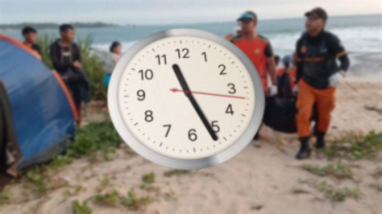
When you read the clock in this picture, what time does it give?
11:26:17
